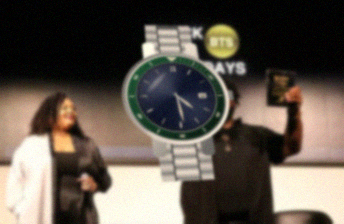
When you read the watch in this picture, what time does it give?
4:29
